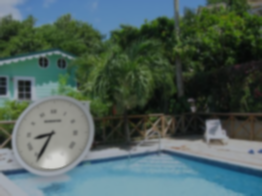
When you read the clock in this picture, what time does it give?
8:34
